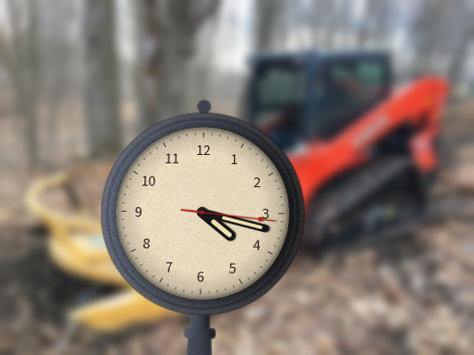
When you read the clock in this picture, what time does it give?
4:17:16
